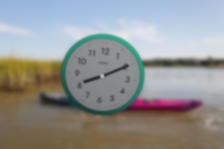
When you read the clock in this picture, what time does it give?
8:10
